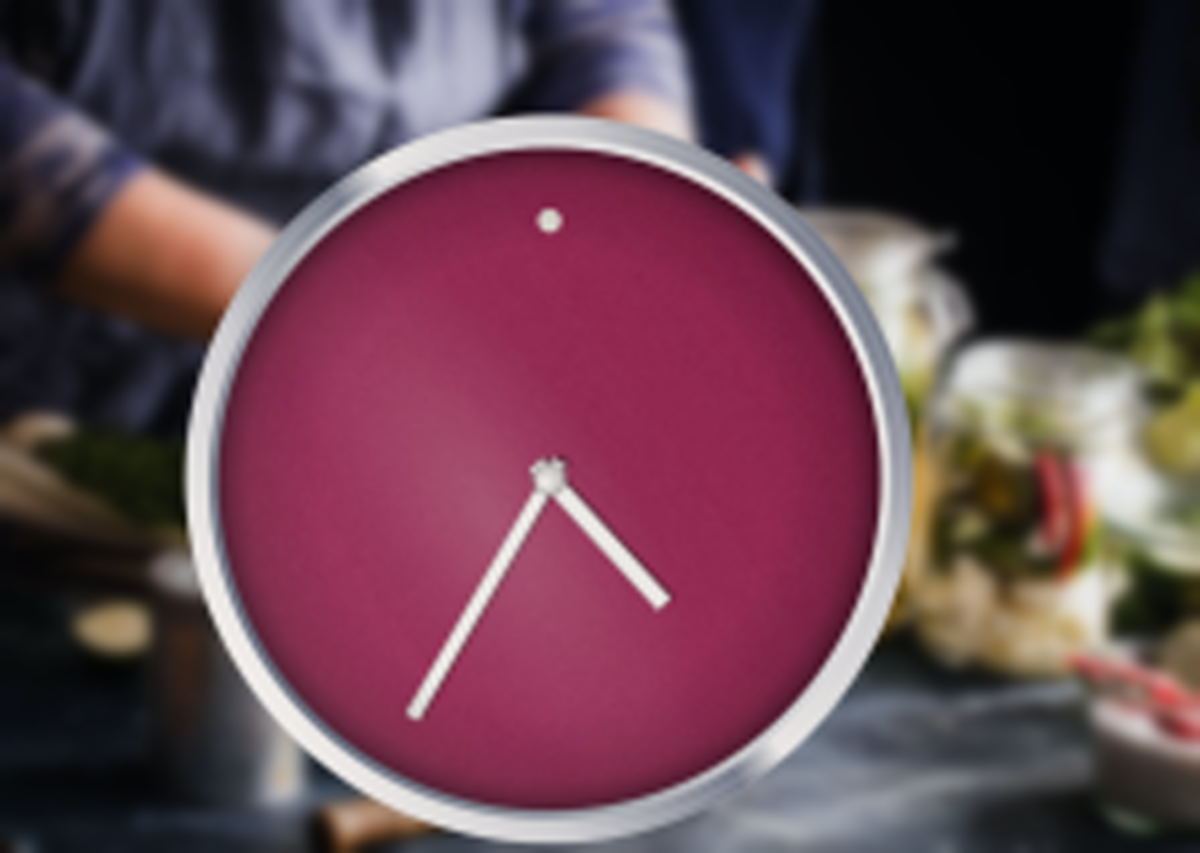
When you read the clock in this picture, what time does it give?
4:35
